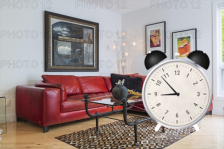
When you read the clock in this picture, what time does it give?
8:53
